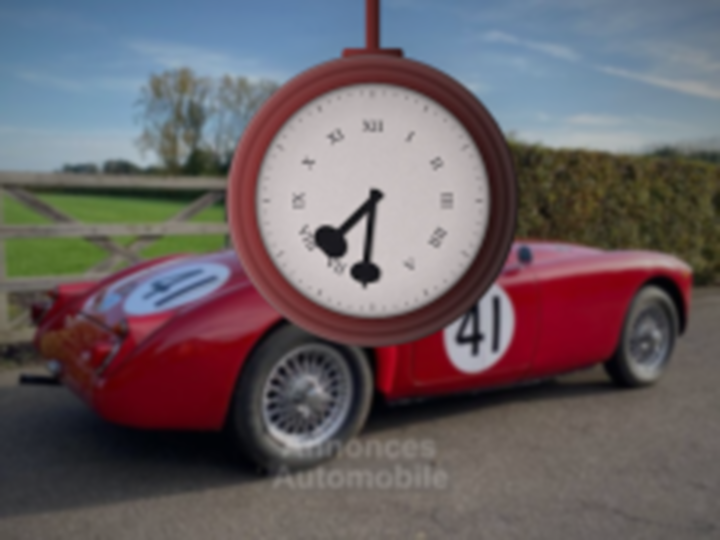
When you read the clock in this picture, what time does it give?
7:31
